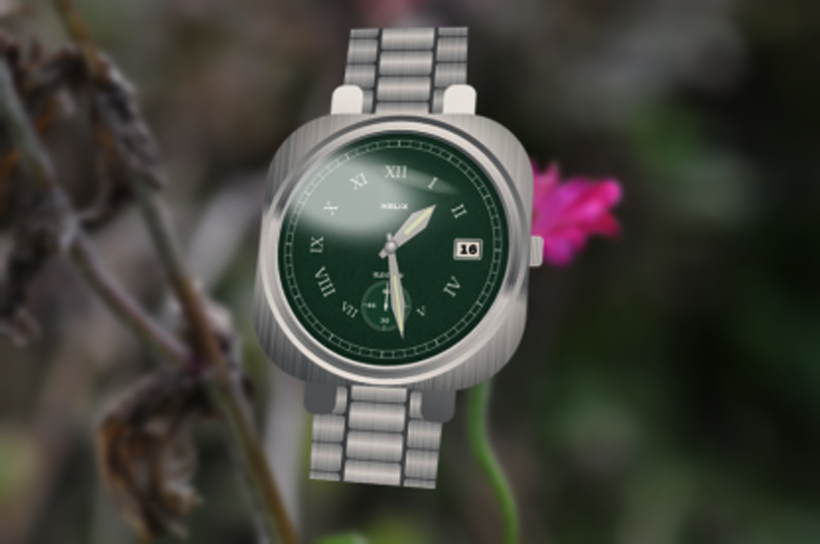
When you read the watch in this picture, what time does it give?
1:28
